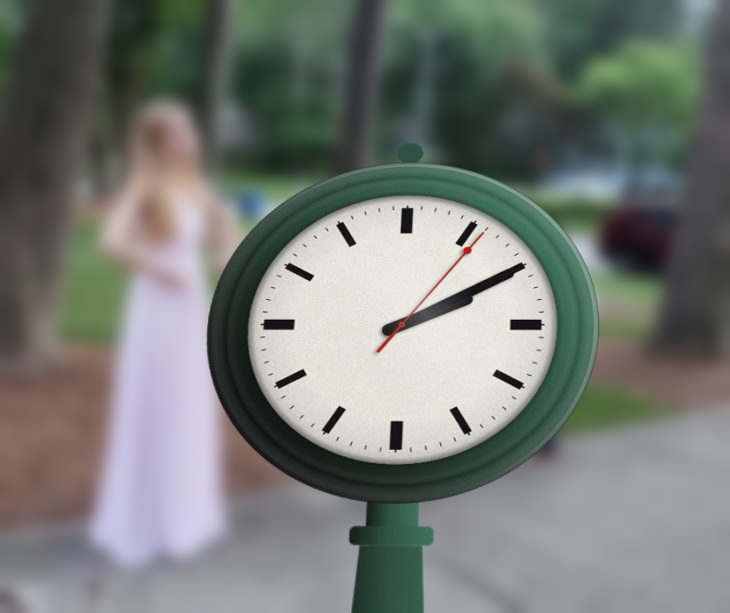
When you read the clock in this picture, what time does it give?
2:10:06
